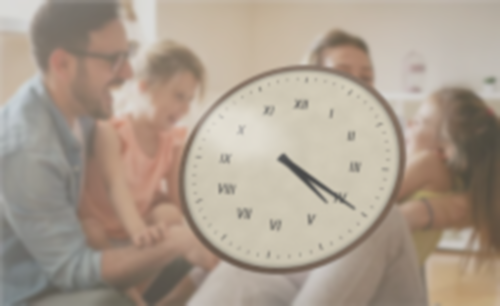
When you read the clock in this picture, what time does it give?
4:20
